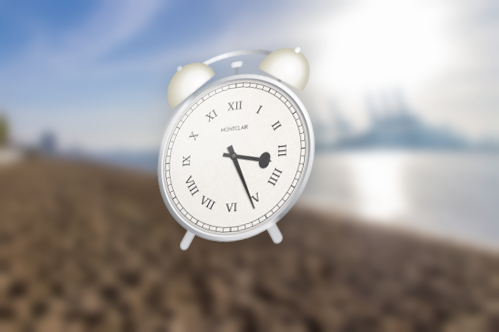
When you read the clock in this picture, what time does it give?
3:26
